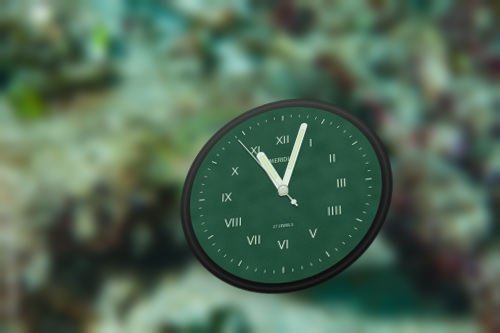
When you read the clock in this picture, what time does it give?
11:02:54
